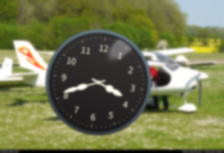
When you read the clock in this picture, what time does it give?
3:41
